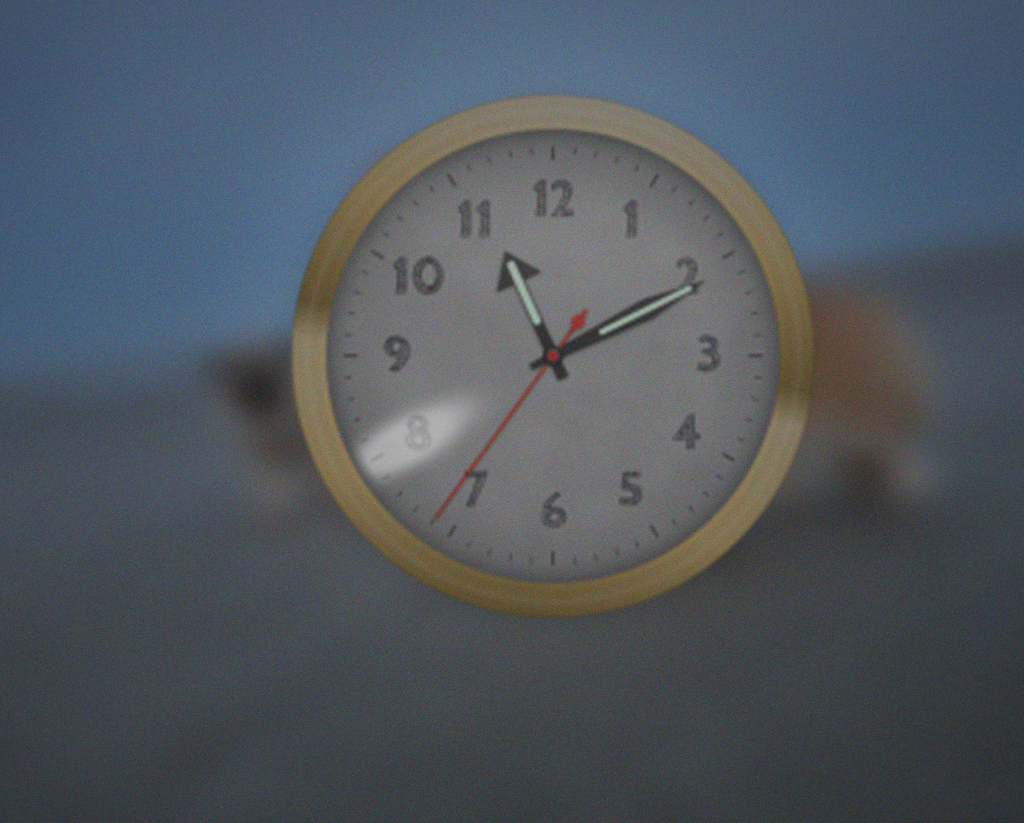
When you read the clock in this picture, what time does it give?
11:10:36
